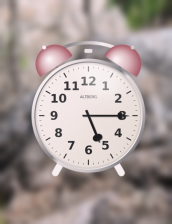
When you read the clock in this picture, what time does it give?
5:15
